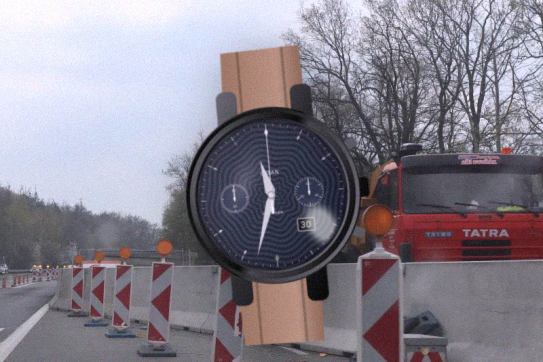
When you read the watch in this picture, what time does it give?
11:33
